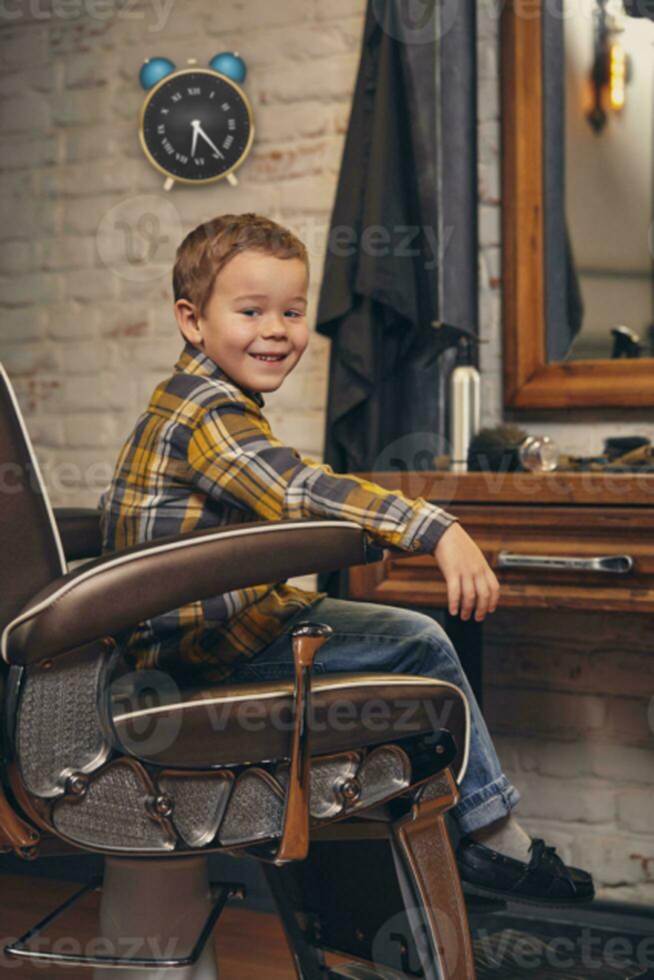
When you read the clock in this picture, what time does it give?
6:24
